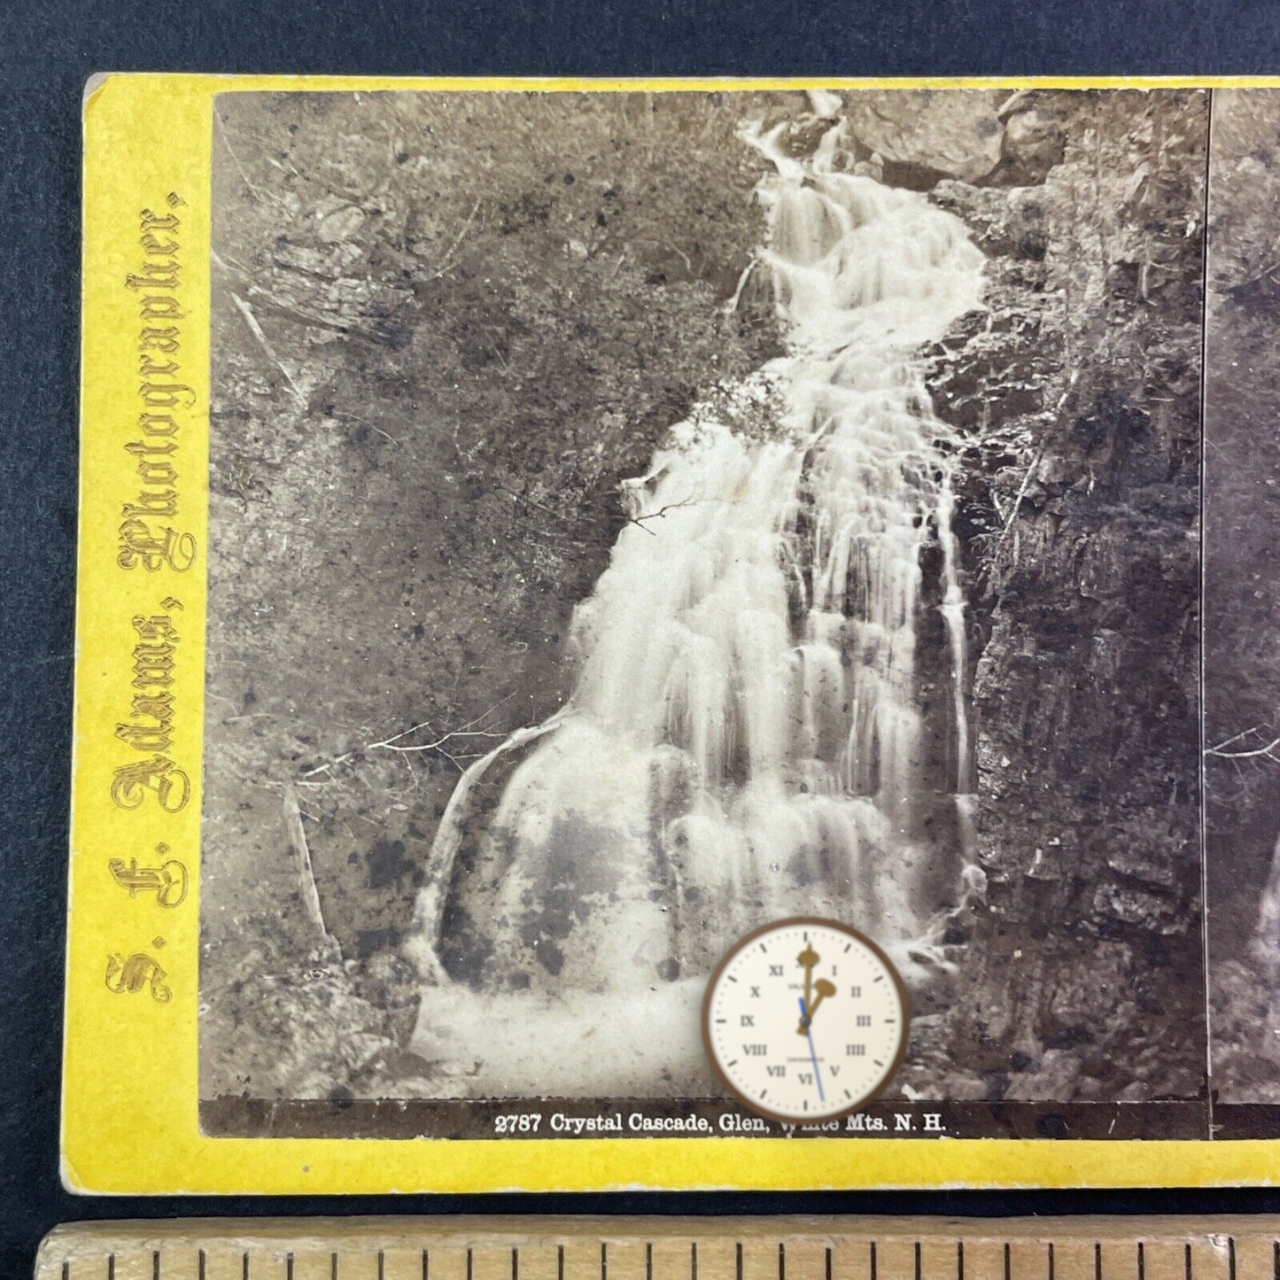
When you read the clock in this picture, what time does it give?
1:00:28
